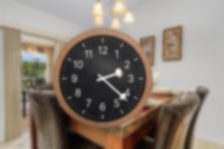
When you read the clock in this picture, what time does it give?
2:22
